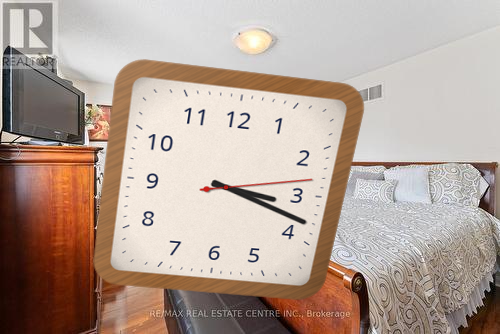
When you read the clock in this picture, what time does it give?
3:18:13
